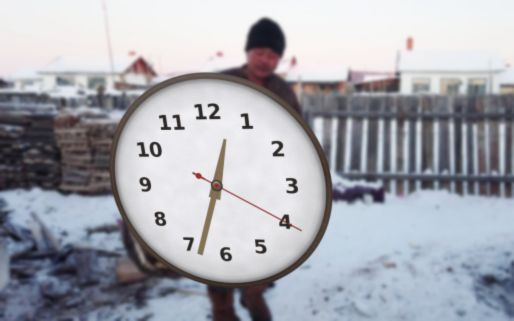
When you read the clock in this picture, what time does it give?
12:33:20
